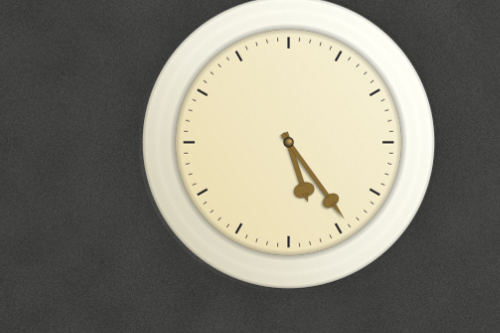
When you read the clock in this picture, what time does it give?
5:24
